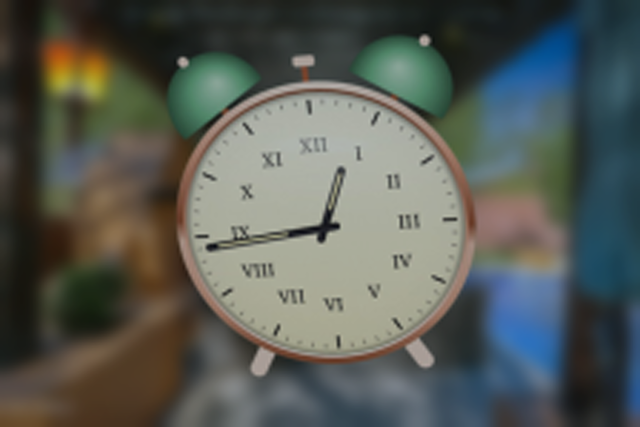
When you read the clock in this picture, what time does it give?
12:44
